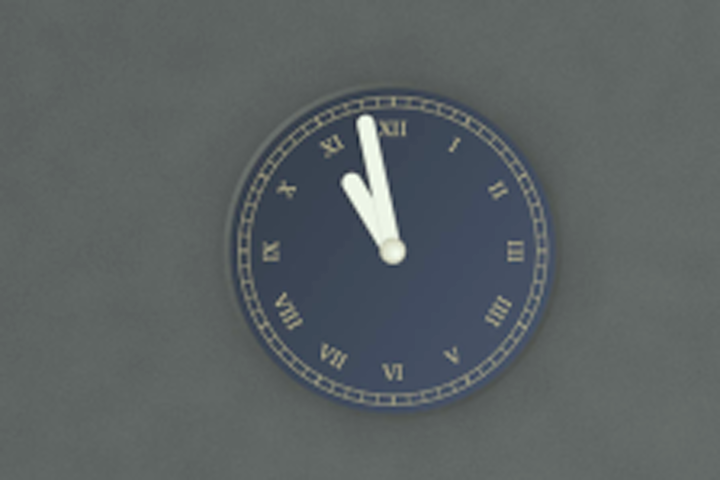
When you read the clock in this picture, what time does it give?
10:58
